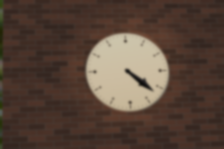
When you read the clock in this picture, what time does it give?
4:22
